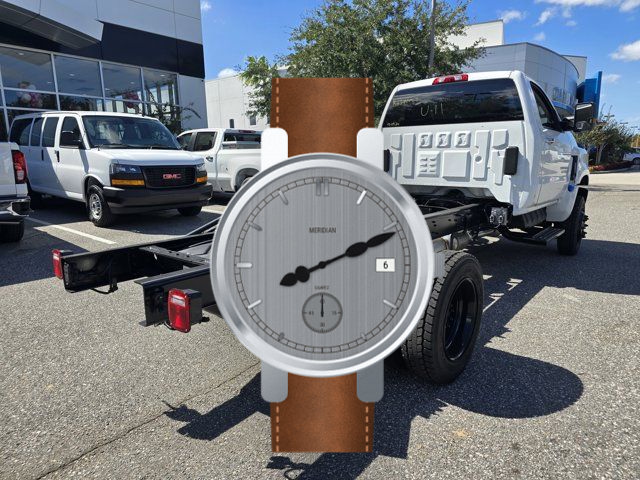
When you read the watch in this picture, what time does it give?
8:11
